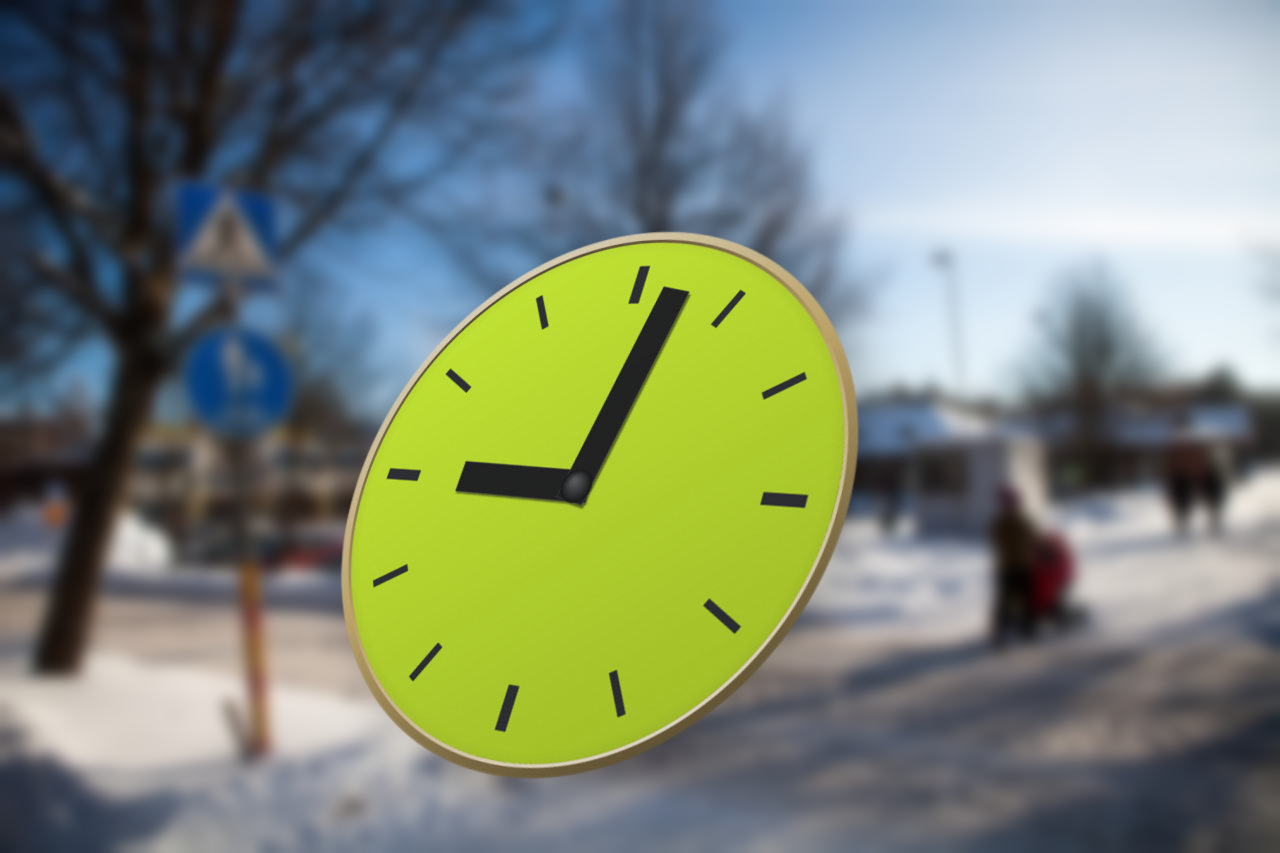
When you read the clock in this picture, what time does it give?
9:02
